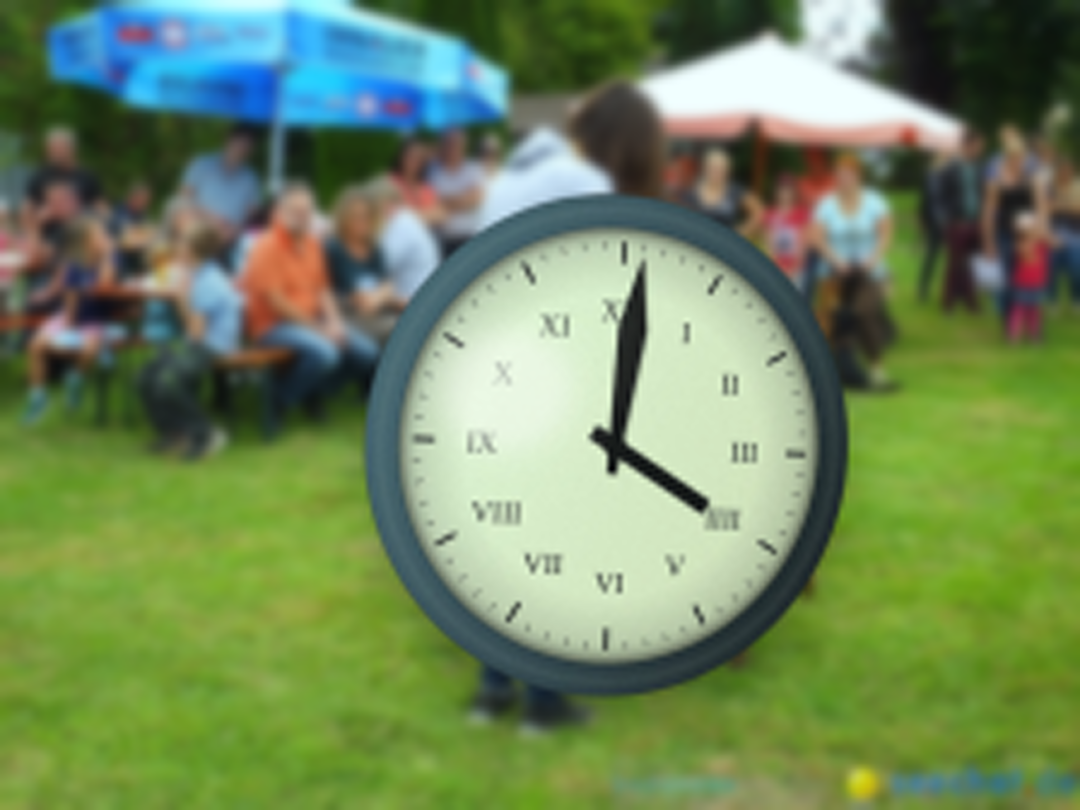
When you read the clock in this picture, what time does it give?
4:01
